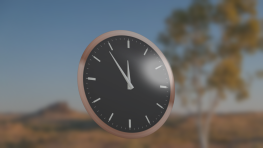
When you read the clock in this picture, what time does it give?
11:54
